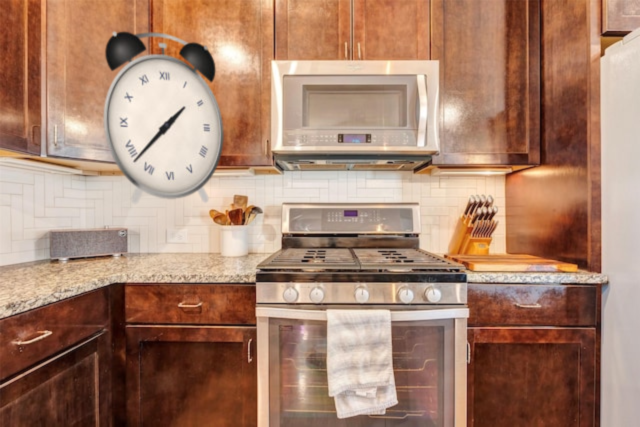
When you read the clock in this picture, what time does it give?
1:38
